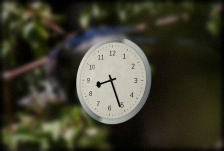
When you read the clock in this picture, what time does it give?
8:26
